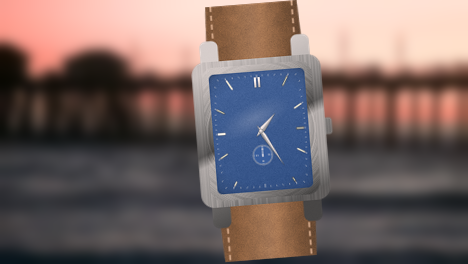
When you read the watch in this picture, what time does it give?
1:25
